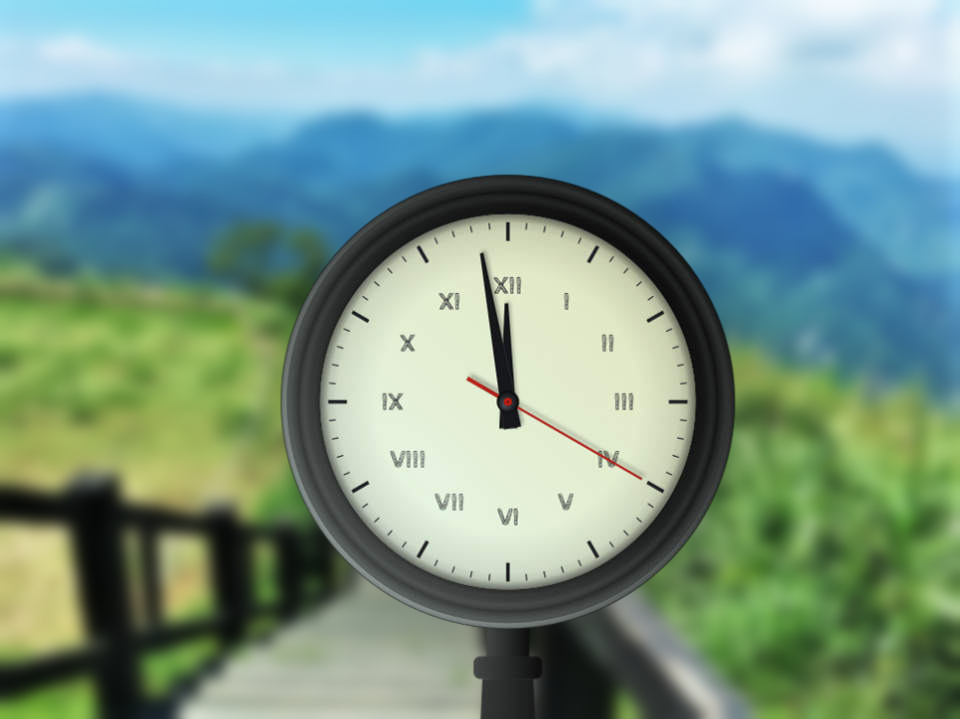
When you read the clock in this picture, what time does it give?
11:58:20
